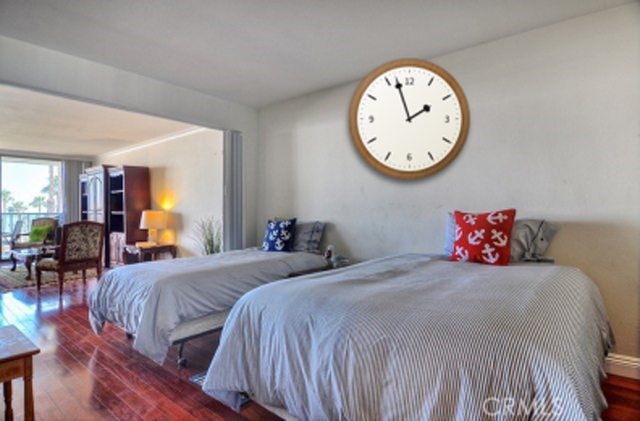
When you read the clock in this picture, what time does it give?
1:57
